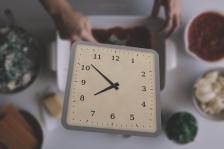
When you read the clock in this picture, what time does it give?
7:52
